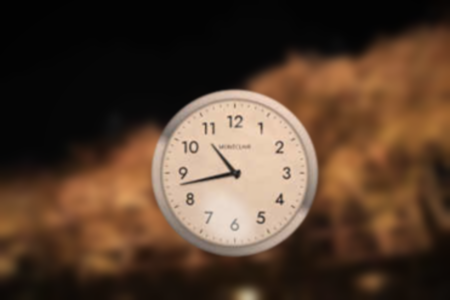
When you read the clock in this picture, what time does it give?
10:43
